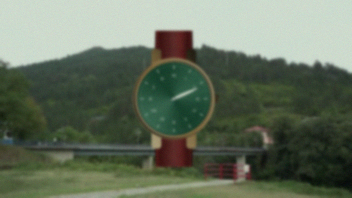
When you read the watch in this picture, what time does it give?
2:11
